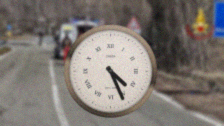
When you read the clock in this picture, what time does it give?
4:26
